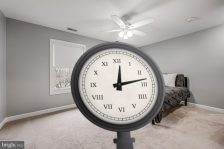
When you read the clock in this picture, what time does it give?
12:13
